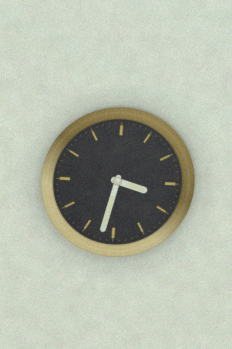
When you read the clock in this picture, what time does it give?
3:32
